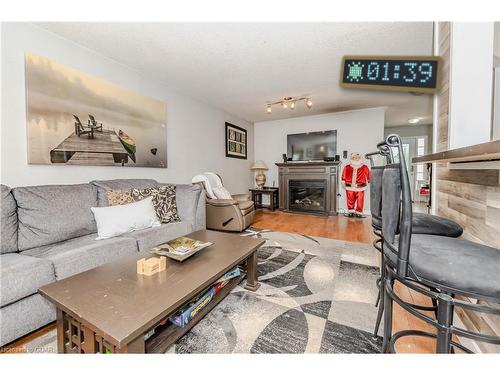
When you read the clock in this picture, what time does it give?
1:39
